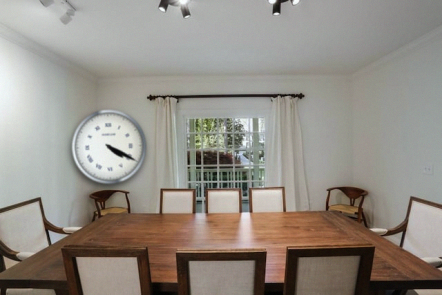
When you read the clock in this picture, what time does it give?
4:20
